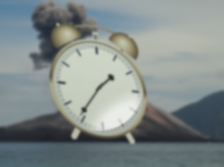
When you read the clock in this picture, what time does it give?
1:36
